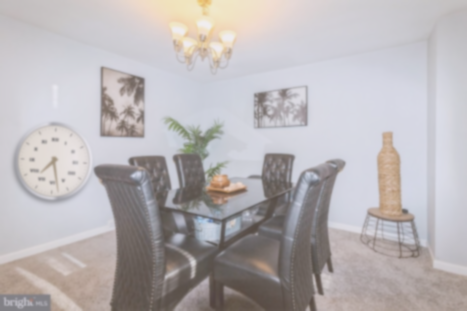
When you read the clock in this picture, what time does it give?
7:28
